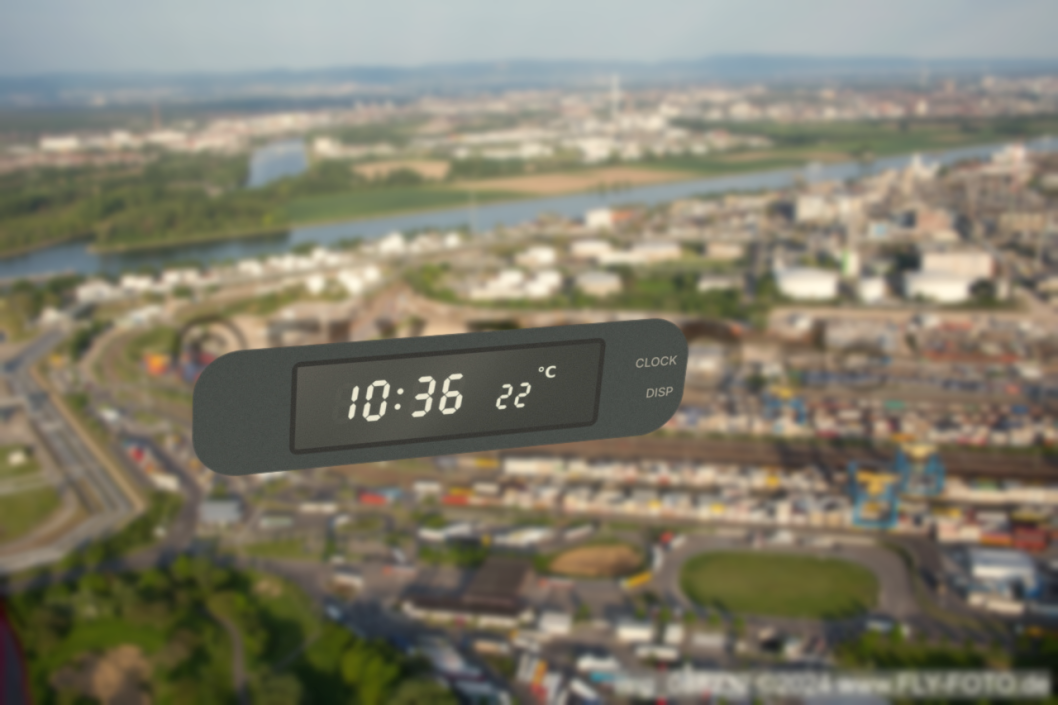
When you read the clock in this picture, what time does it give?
10:36
